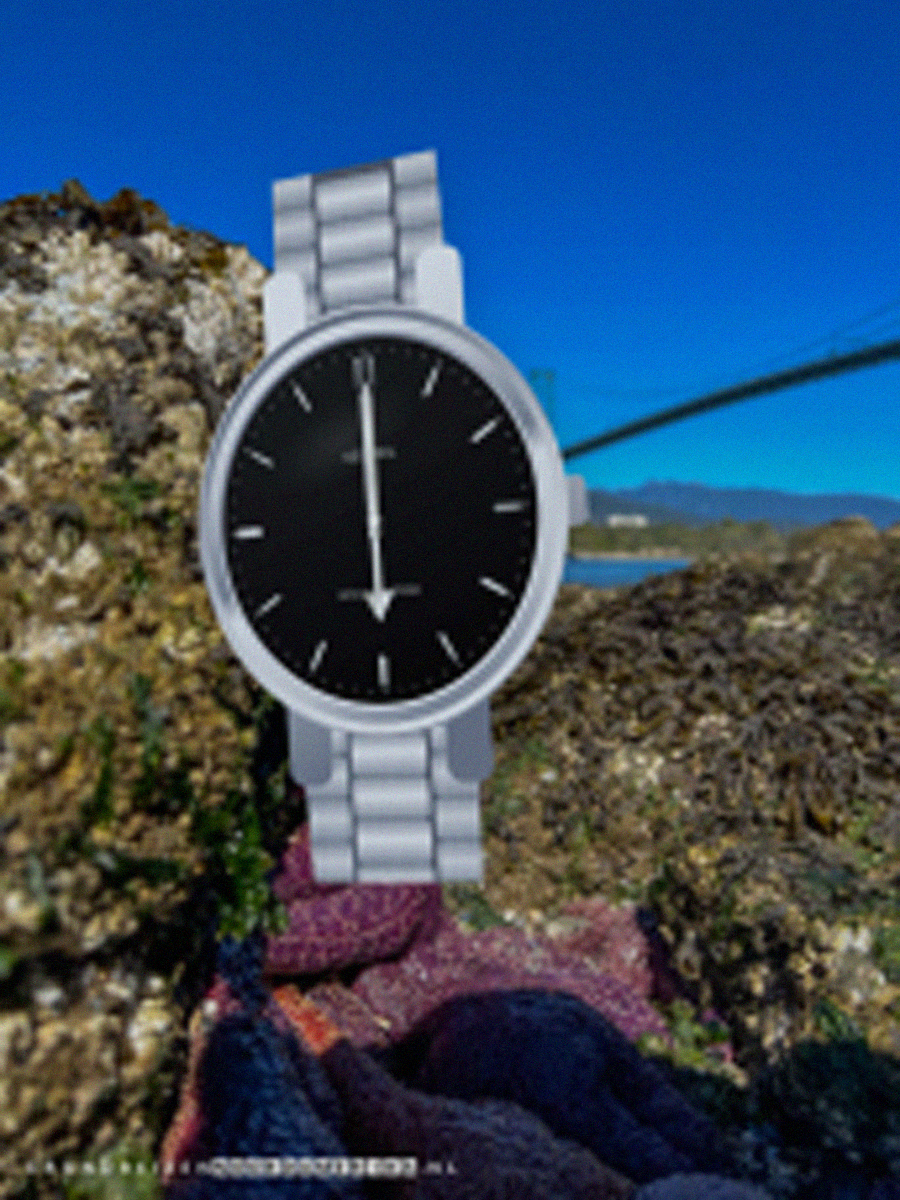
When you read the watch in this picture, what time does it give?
6:00
